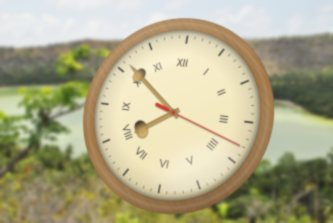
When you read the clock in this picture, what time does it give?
7:51:18
